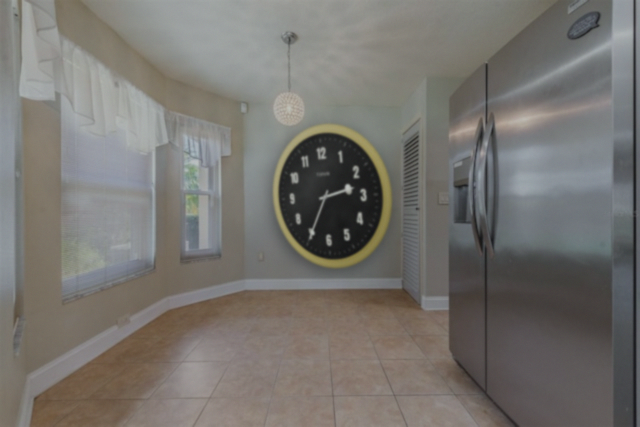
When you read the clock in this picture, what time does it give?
2:35
